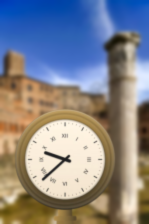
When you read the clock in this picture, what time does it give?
9:38
